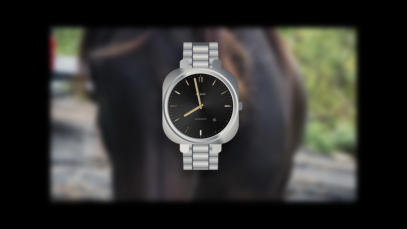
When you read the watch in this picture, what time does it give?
7:58
